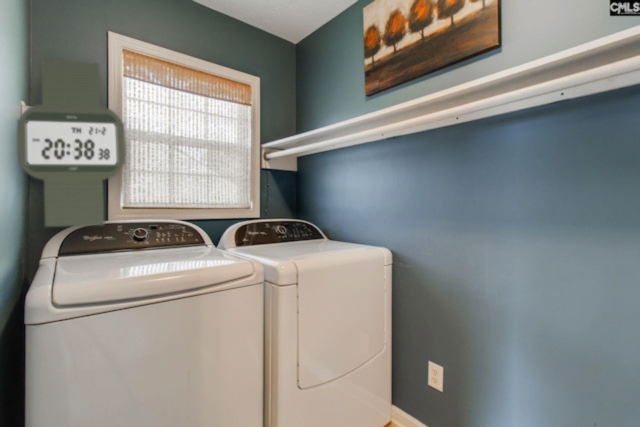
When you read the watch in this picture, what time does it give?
20:38:38
